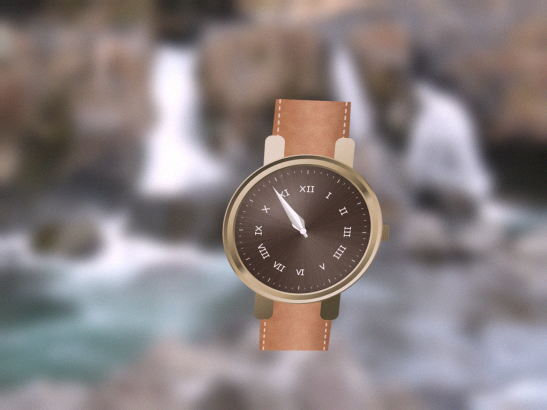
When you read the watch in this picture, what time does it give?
10:54
